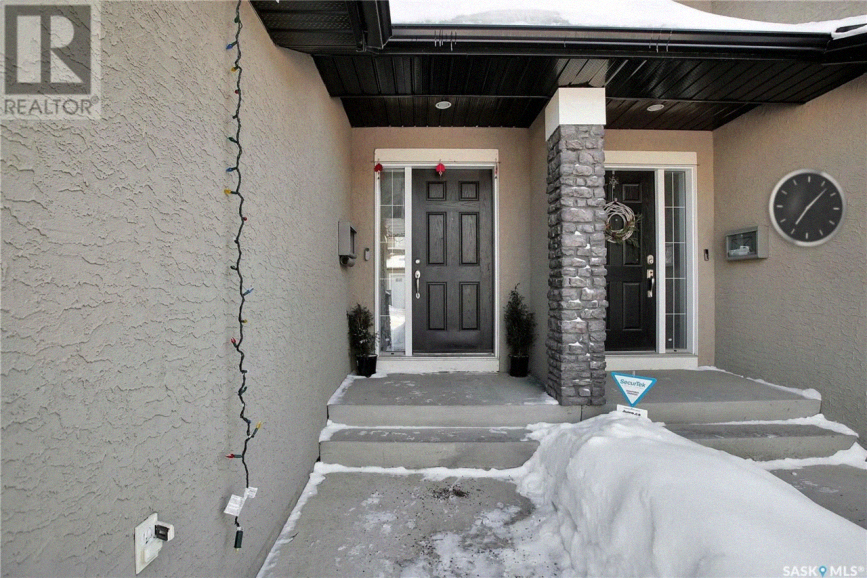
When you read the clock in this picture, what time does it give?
7:07
